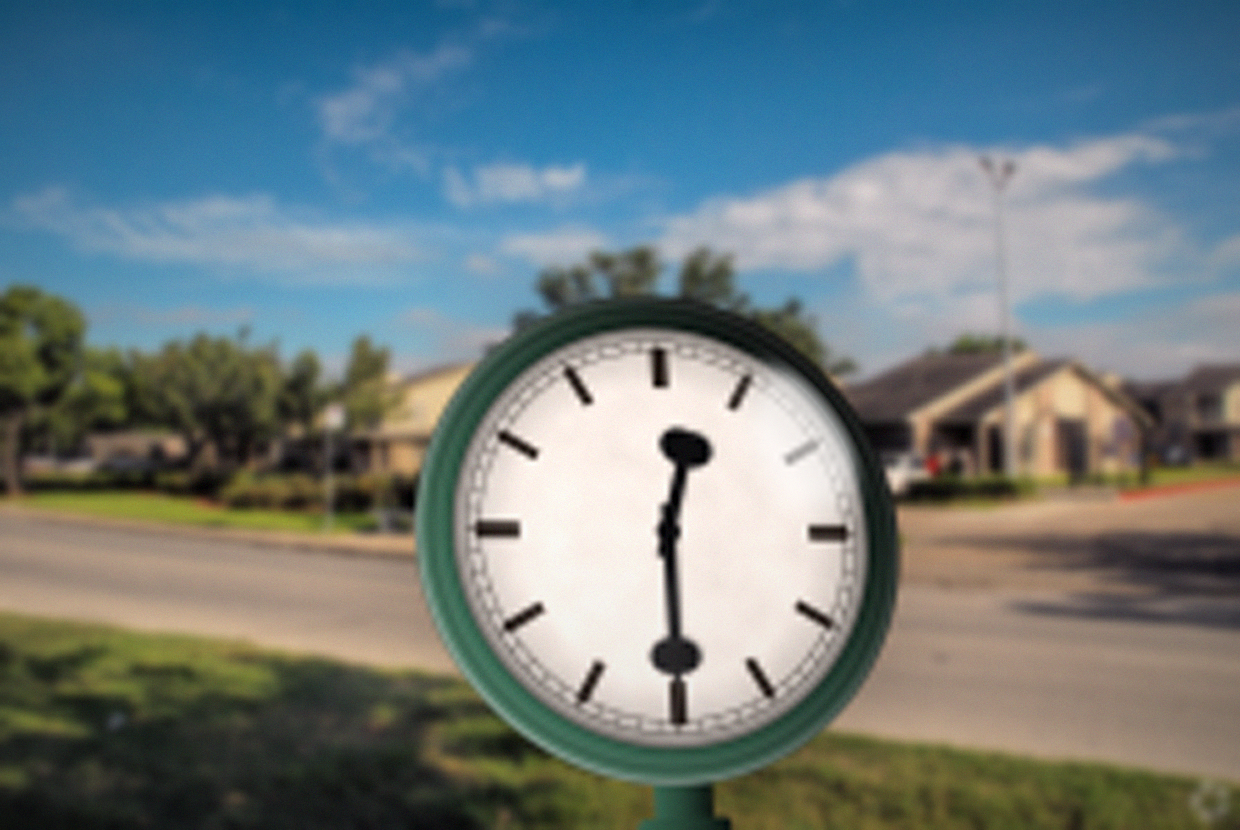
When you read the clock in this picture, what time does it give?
12:30
